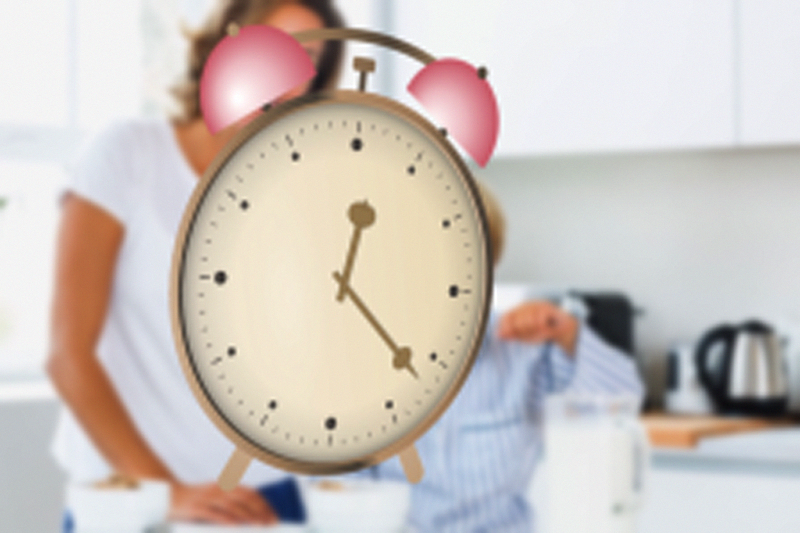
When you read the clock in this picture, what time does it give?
12:22
